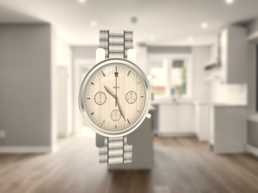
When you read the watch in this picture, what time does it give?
10:26
